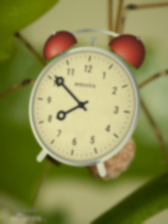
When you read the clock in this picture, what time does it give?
7:51
